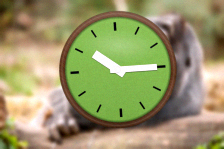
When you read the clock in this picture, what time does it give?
10:15
